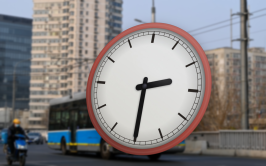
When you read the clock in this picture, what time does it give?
2:30
